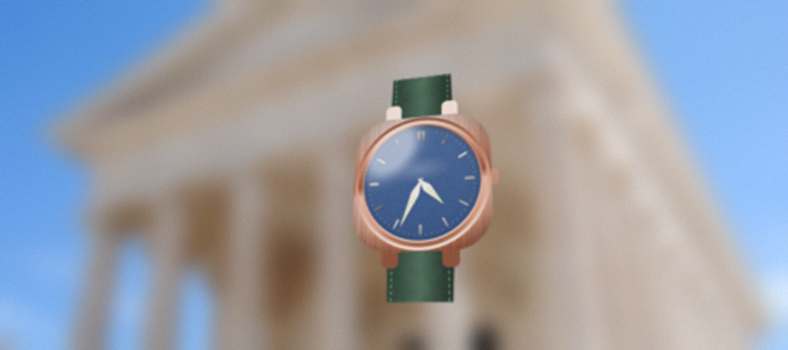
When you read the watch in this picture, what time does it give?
4:34
